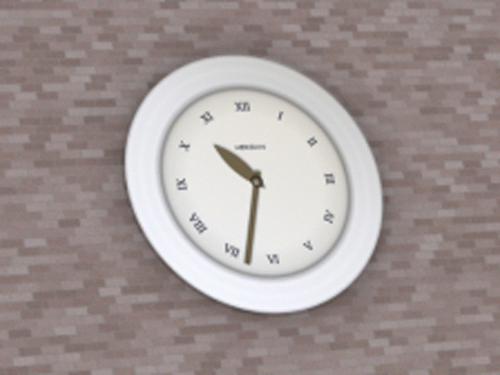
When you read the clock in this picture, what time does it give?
10:33
